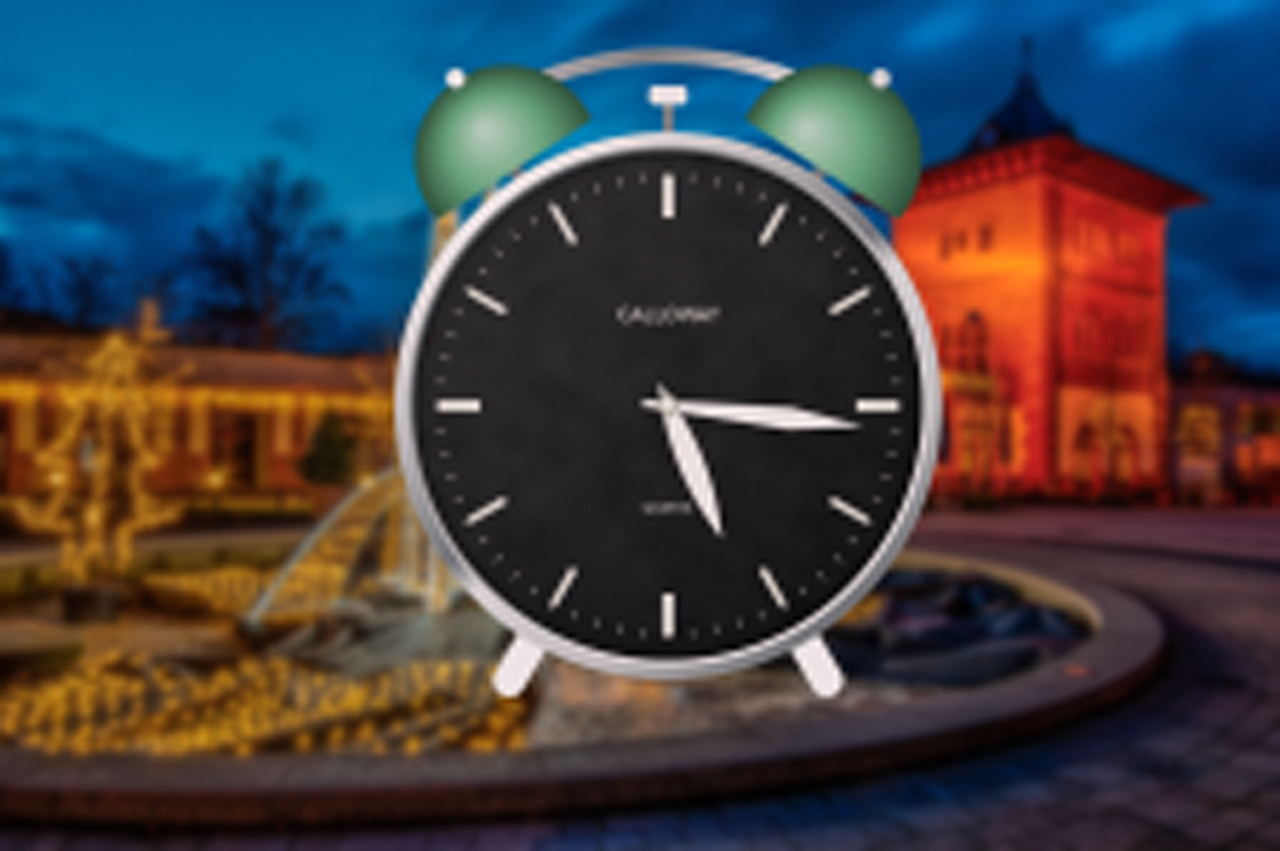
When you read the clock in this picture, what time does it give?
5:16
